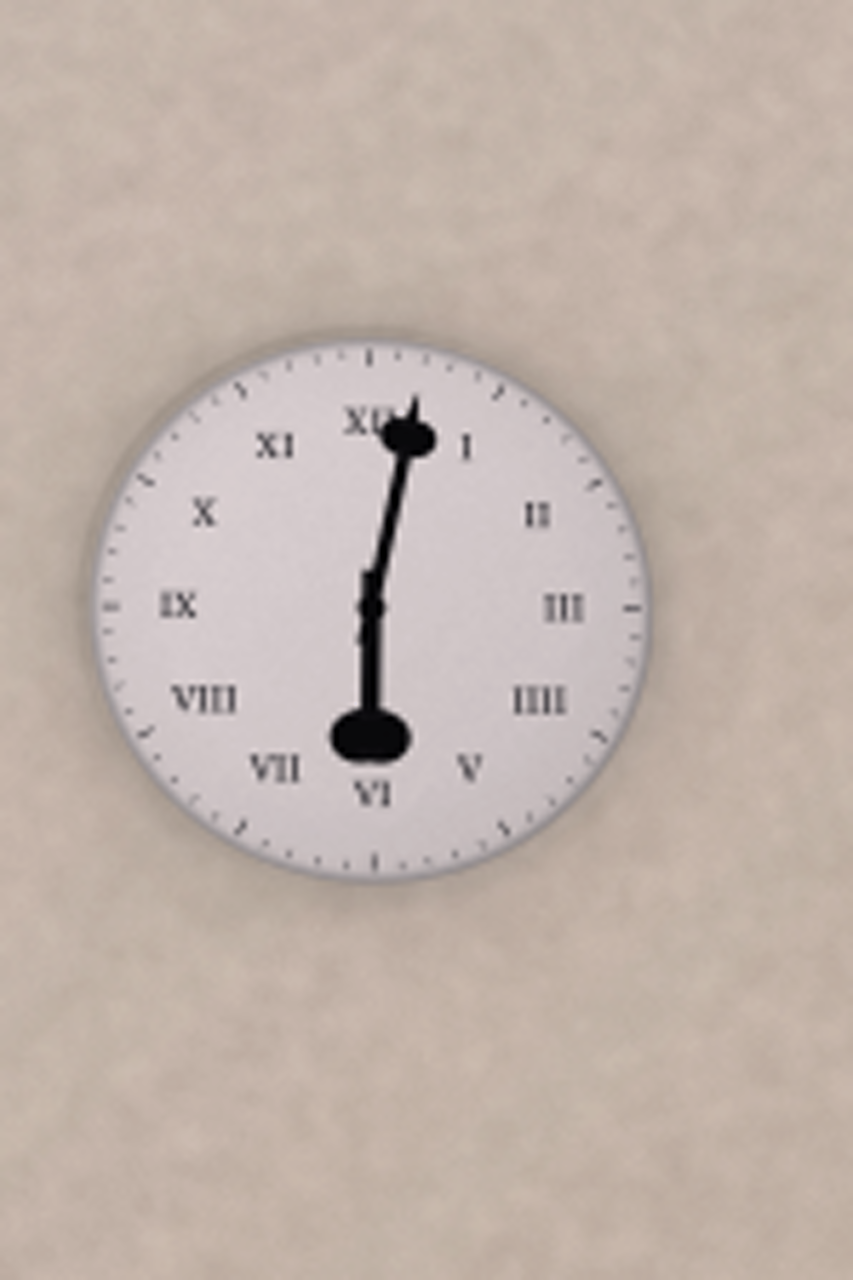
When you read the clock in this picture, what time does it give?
6:02
